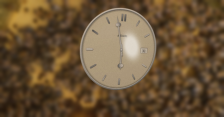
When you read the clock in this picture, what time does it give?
5:58
